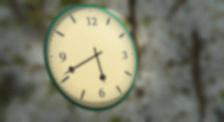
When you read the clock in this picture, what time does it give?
5:41
